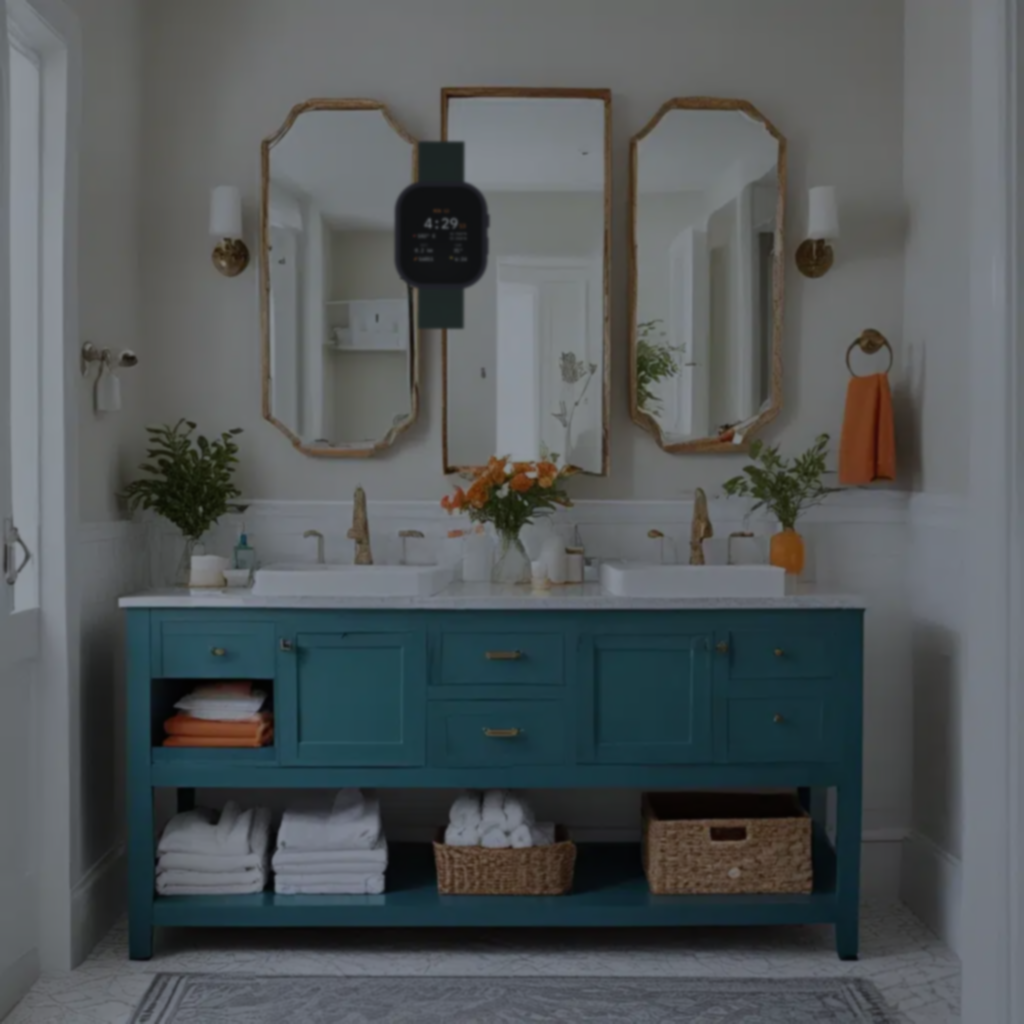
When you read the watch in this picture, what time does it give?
4:29
